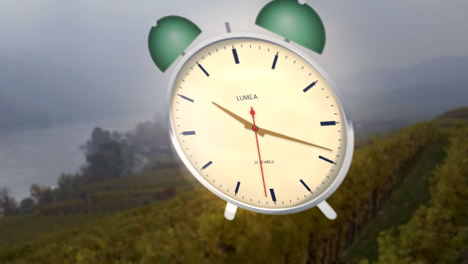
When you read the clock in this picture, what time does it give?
10:18:31
